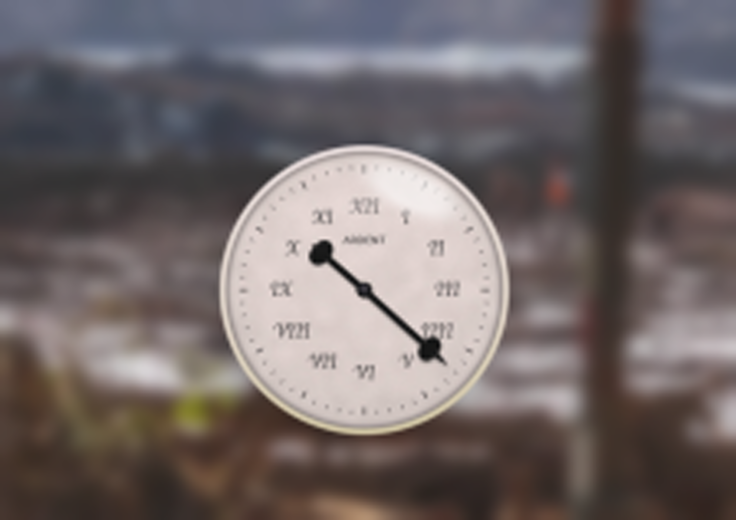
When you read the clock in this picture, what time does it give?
10:22
